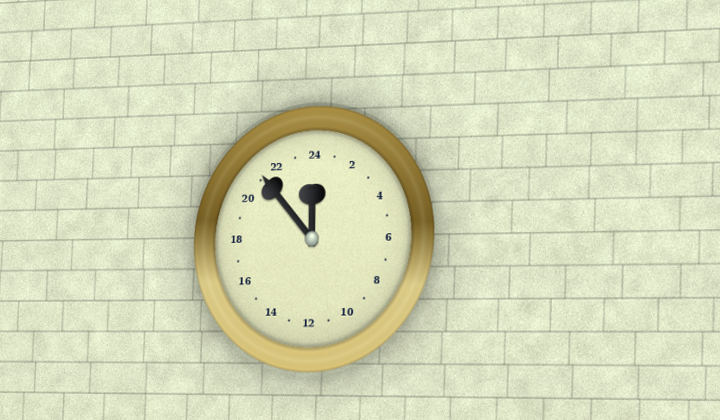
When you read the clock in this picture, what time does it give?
23:53
